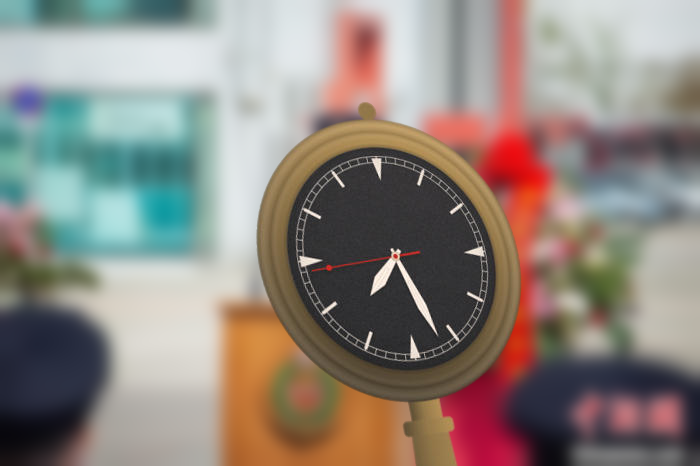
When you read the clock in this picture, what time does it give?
7:26:44
